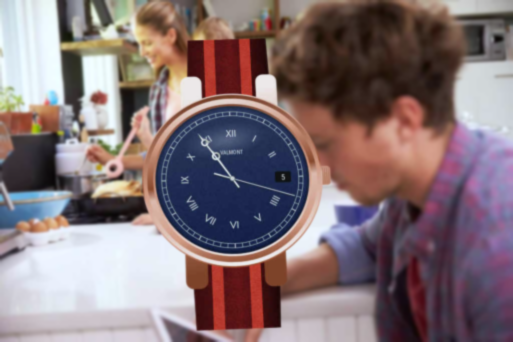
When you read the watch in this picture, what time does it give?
10:54:18
